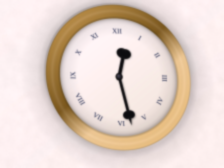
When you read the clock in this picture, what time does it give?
12:28
